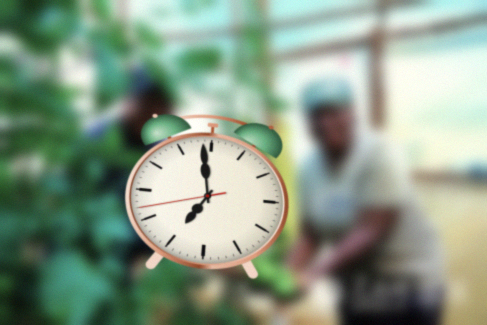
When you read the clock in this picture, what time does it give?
6:58:42
